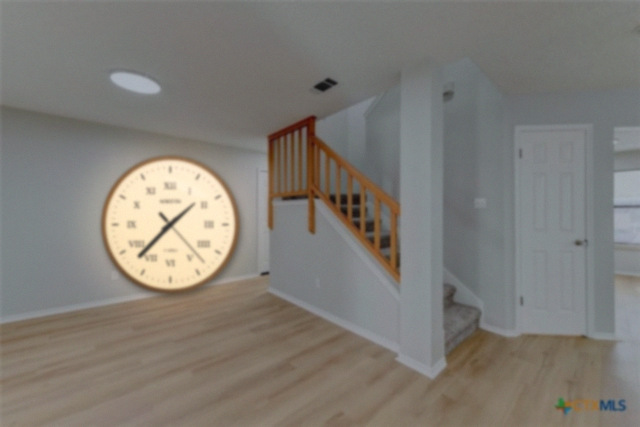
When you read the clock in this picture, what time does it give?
1:37:23
